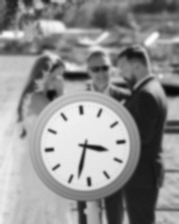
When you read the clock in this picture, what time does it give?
3:33
